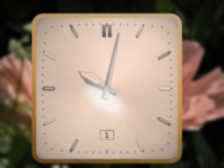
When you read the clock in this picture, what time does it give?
10:02
